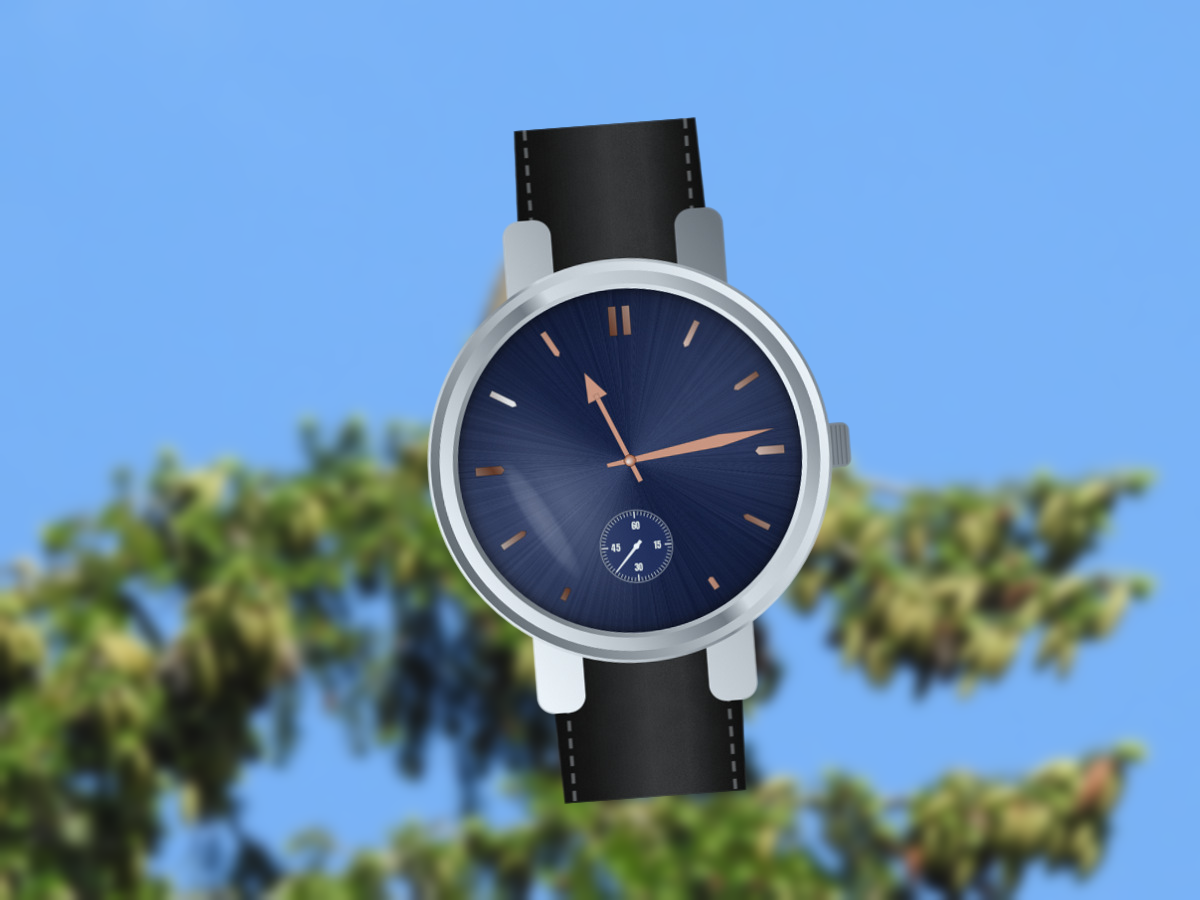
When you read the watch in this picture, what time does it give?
11:13:37
